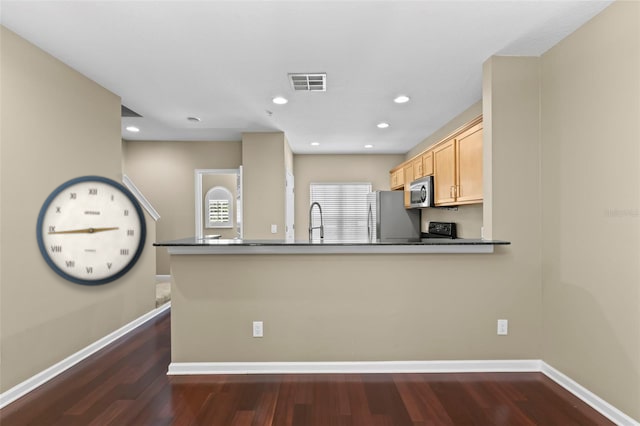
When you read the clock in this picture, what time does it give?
2:44
